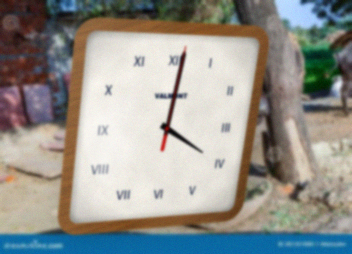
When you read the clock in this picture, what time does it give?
4:01:01
